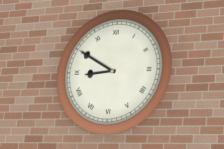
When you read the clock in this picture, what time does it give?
8:50
